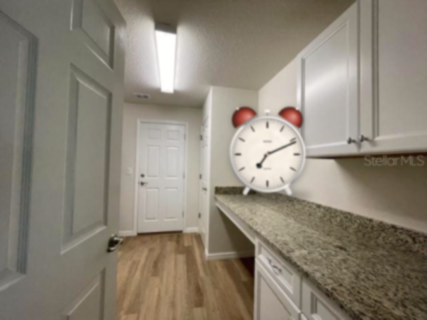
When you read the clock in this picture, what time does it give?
7:11
